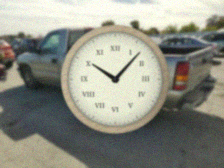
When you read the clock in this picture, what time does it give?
10:07
